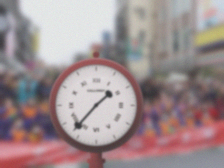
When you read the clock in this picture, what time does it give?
1:37
